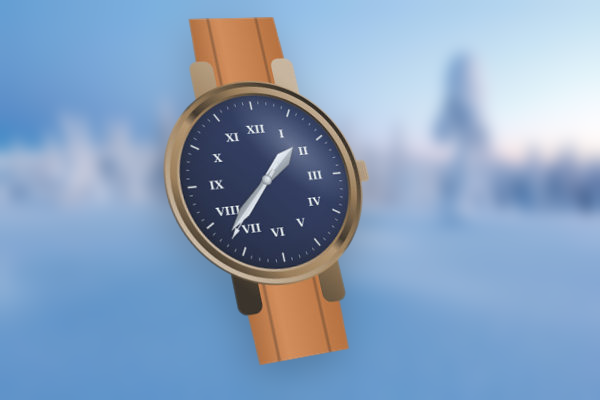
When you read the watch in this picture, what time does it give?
1:37:37
